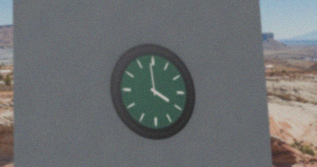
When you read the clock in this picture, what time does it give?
3:59
